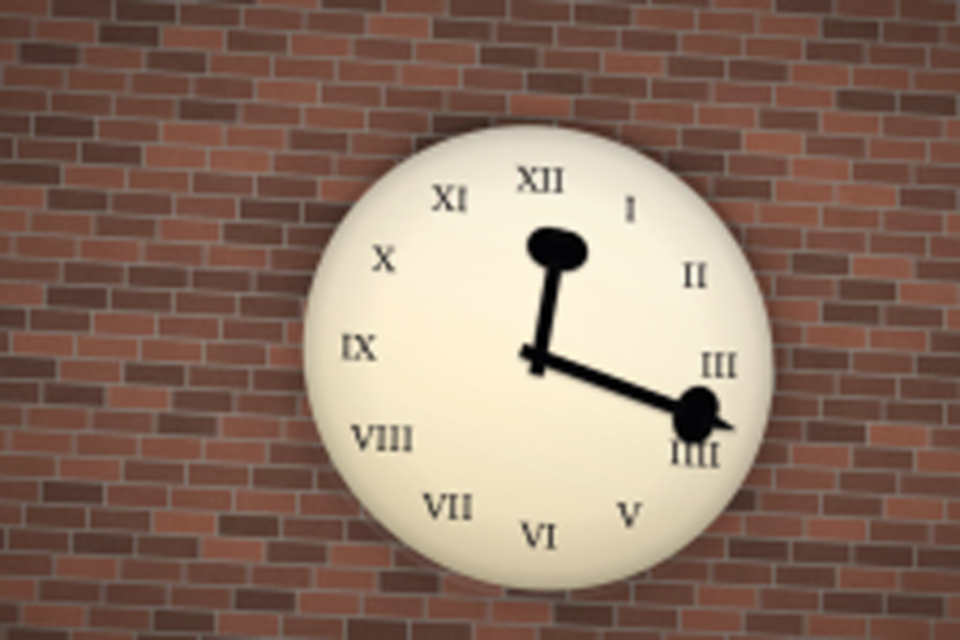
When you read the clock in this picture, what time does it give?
12:18
